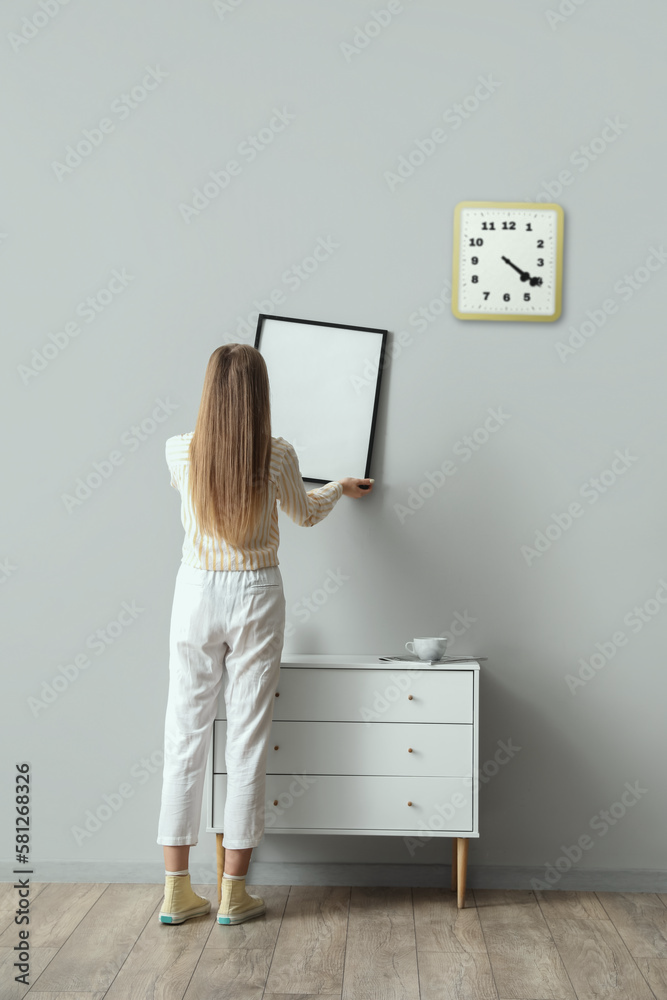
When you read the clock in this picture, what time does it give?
4:21
